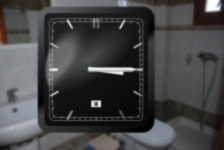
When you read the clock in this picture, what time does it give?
3:15
